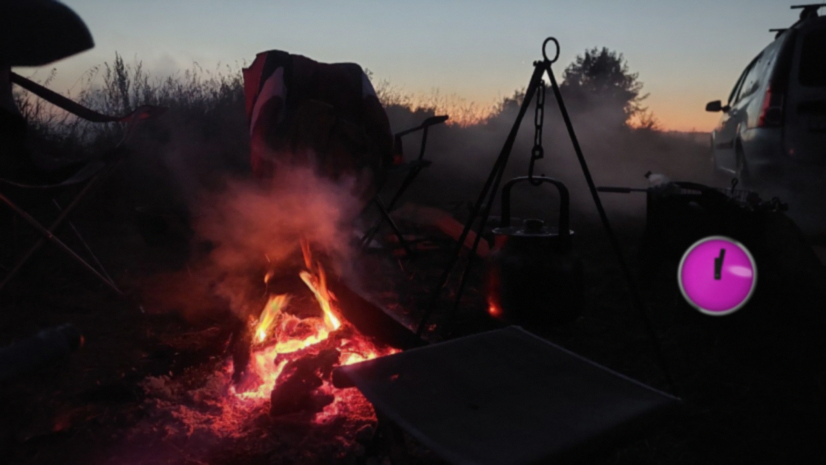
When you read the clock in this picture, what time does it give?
12:02
